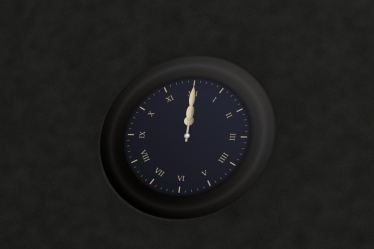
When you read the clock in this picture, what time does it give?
12:00
